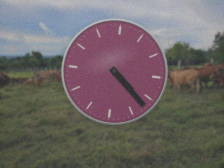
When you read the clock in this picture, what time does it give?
4:22
